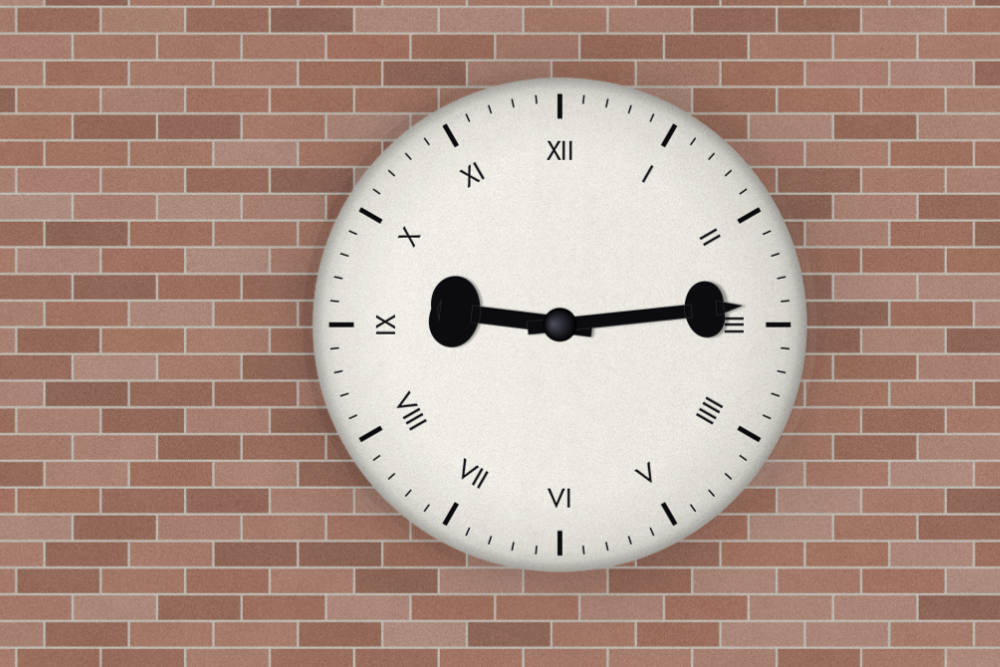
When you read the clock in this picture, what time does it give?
9:14
